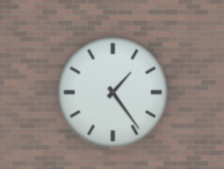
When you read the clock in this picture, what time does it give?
1:24
